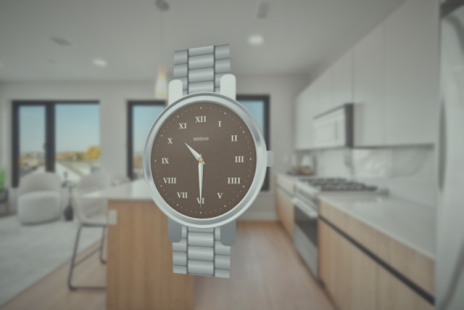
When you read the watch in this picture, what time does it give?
10:30
